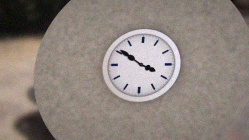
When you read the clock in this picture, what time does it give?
3:51
